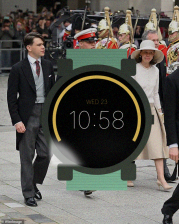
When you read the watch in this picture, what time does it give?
10:58
